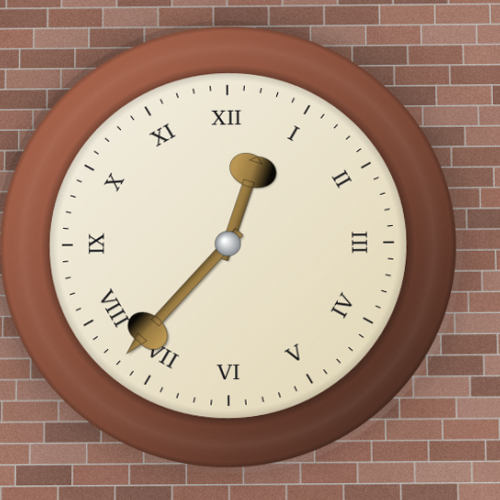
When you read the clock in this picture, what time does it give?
12:37
